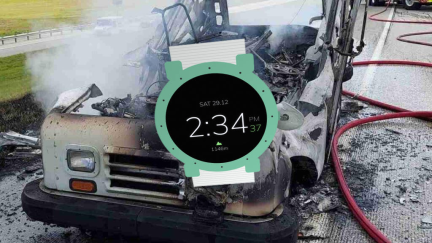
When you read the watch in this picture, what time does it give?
2:34:37
